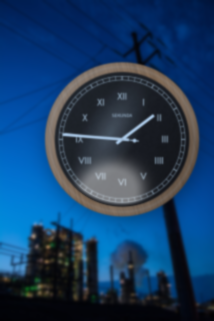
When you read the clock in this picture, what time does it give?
1:45:46
